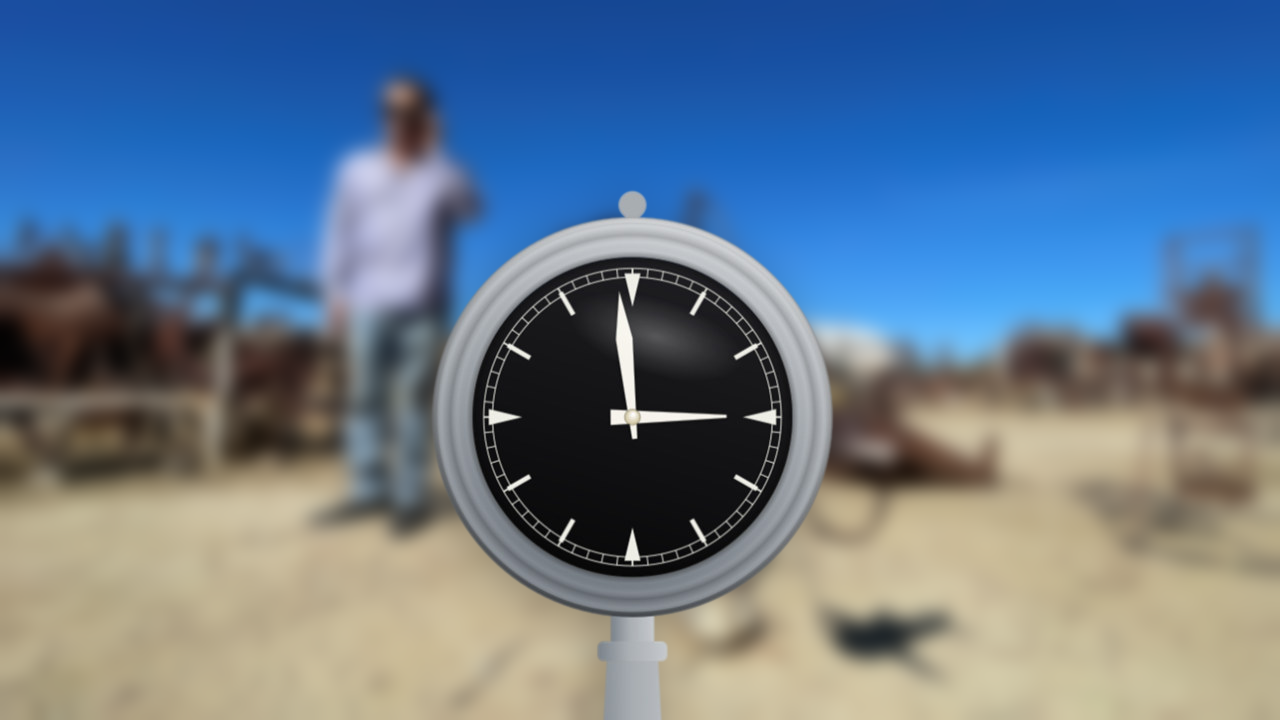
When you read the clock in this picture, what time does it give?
2:59
